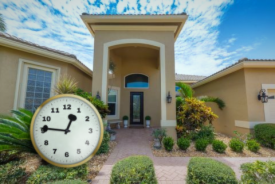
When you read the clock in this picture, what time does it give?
12:46
